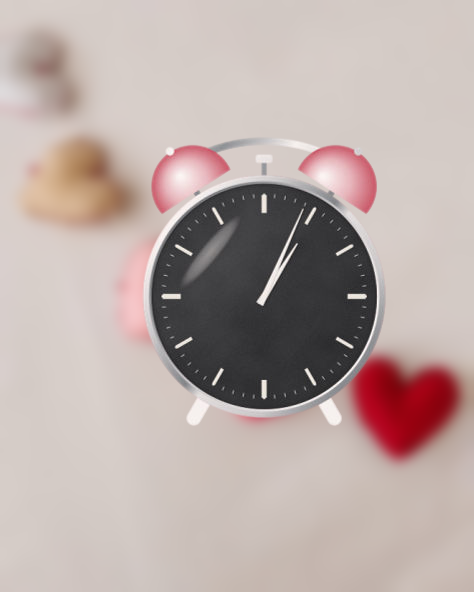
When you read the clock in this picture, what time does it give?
1:04
